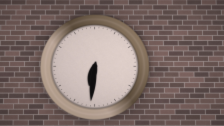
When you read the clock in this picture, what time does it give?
6:31
